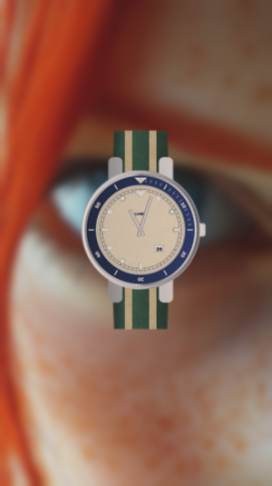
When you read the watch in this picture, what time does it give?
11:03
